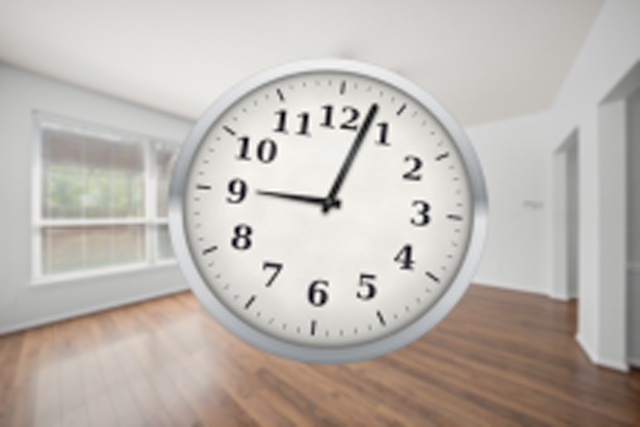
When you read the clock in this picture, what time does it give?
9:03
